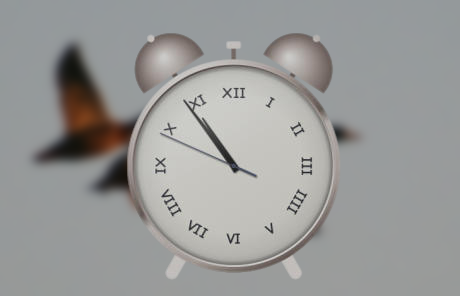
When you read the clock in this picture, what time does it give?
10:53:49
